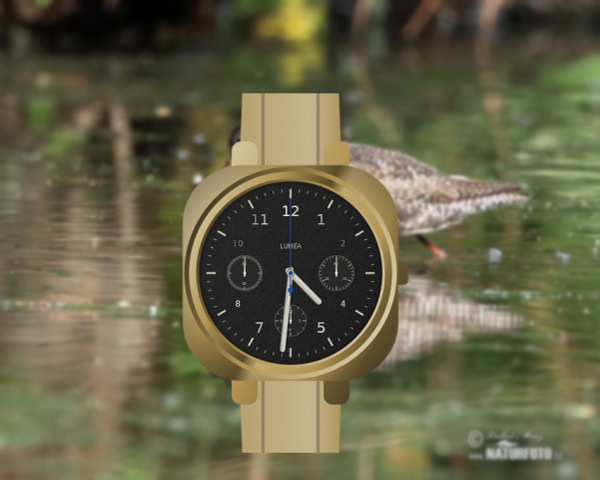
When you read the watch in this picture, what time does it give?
4:31
